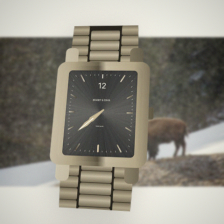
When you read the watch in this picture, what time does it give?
7:38
